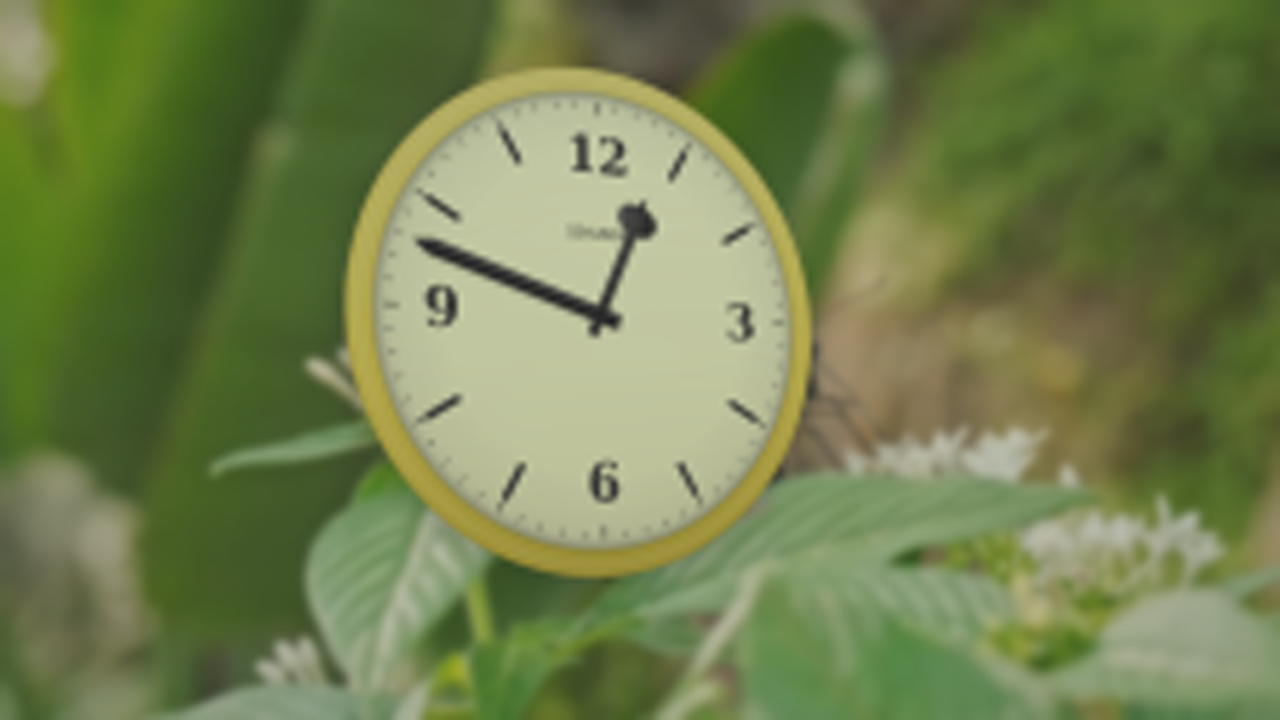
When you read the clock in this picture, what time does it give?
12:48
